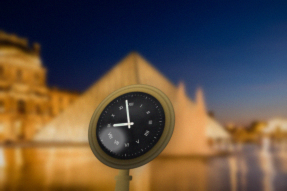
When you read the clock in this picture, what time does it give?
8:58
